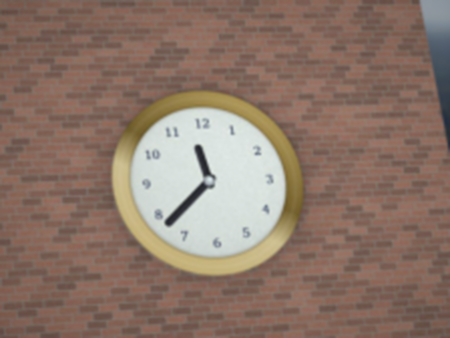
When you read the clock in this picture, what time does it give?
11:38
